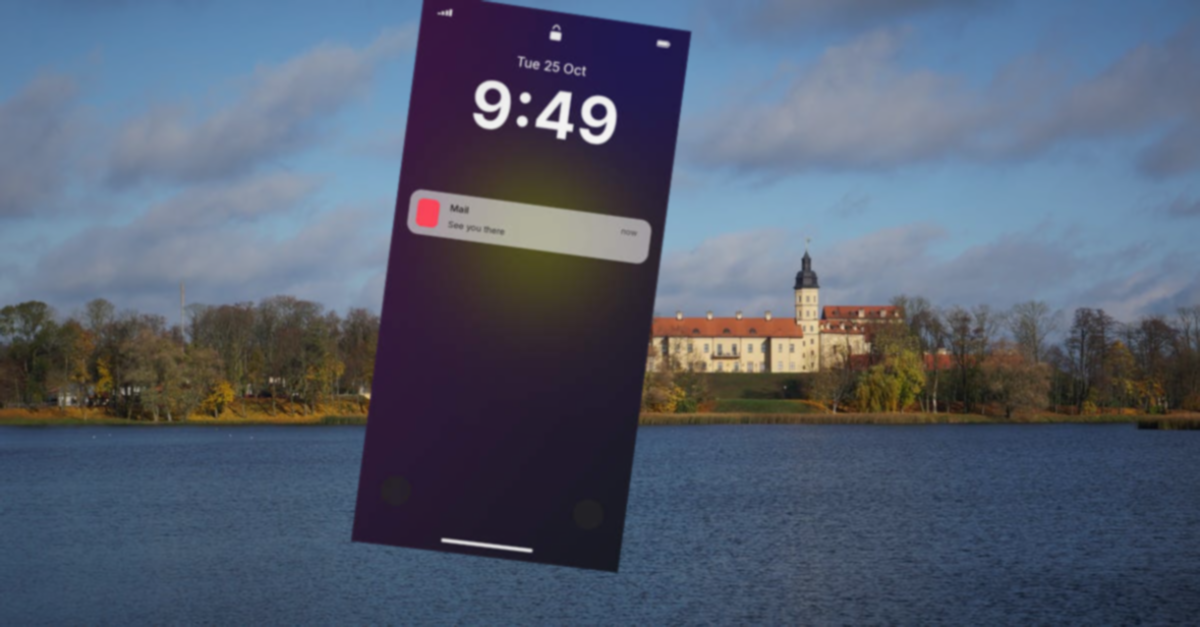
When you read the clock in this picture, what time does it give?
9:49
